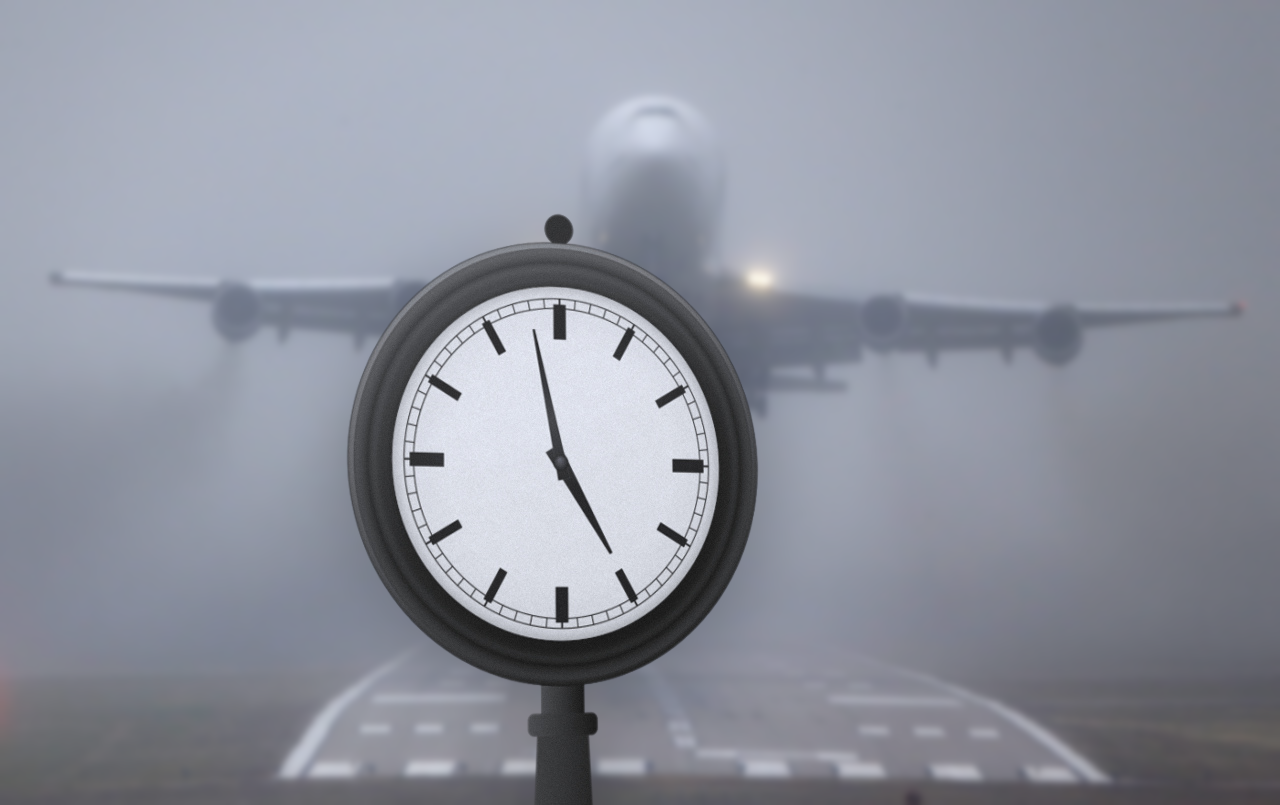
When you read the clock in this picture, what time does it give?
4:58
